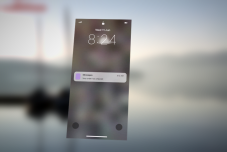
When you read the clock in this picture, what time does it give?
8:24
